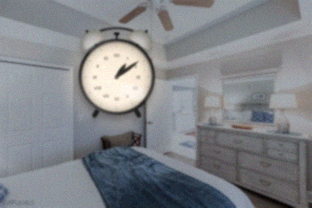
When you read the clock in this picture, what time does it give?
1:09
